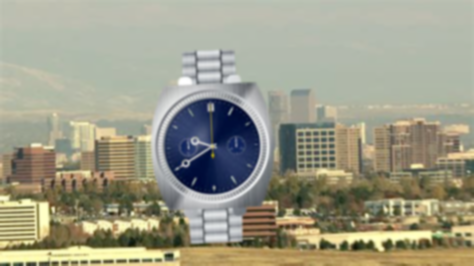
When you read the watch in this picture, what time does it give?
9:40
